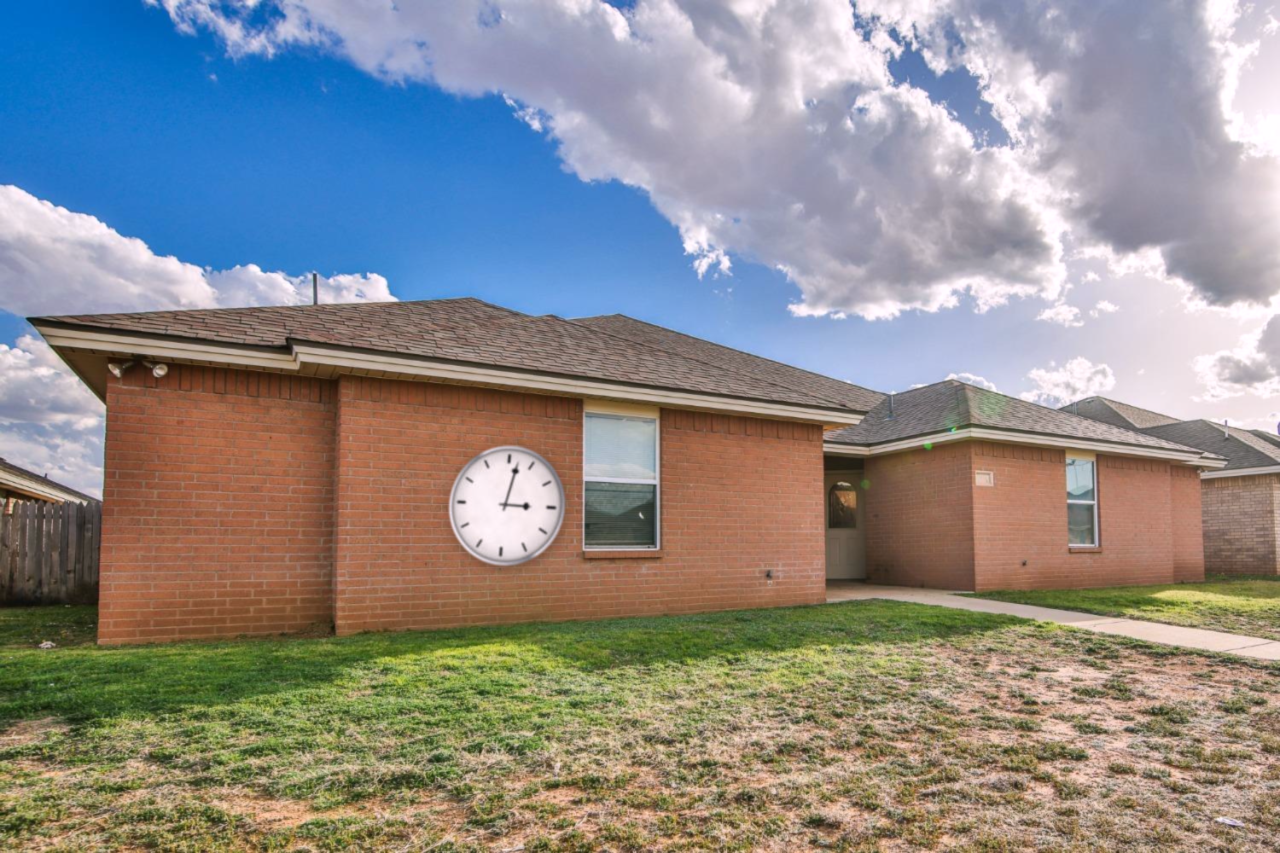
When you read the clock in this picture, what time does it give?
3:02
